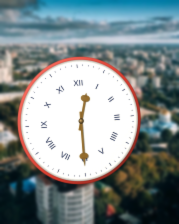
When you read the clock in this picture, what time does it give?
12:30
